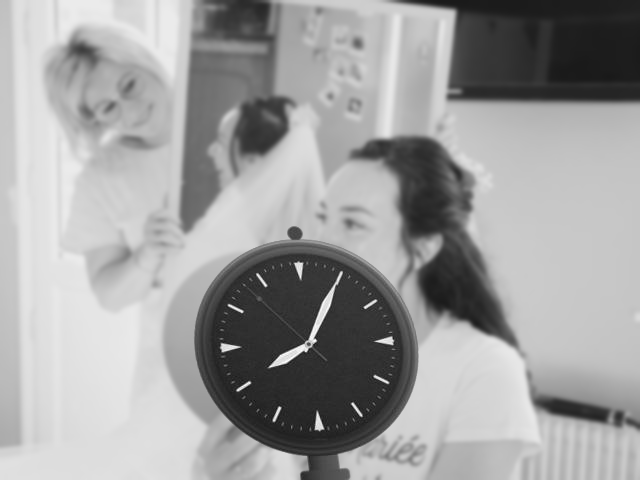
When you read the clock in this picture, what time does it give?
8:04:53
